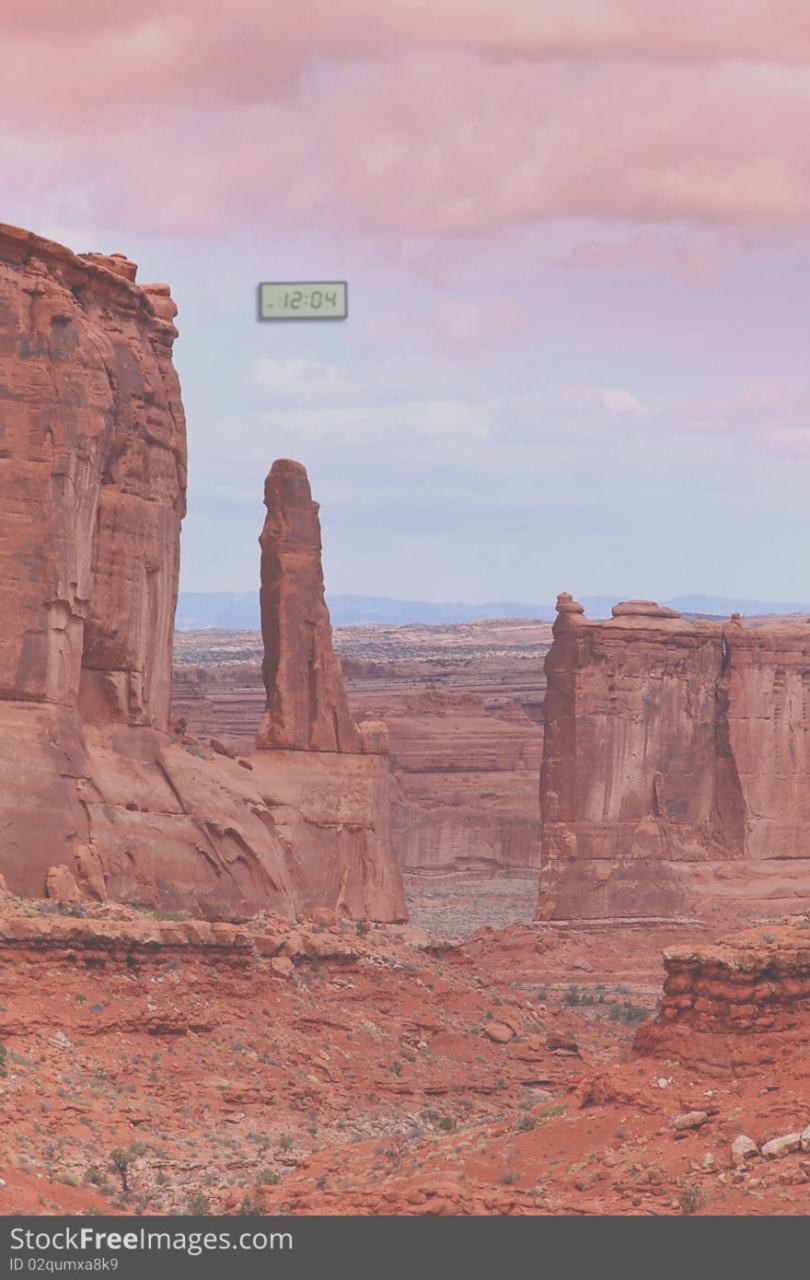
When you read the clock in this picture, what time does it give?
12:04
